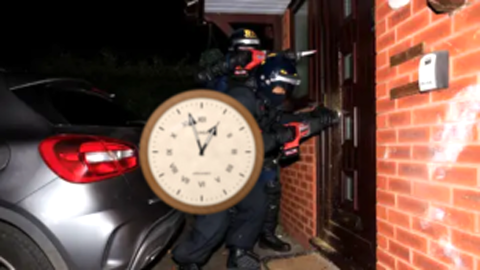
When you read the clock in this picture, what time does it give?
12:57
